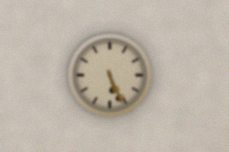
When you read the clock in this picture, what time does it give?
5:26
